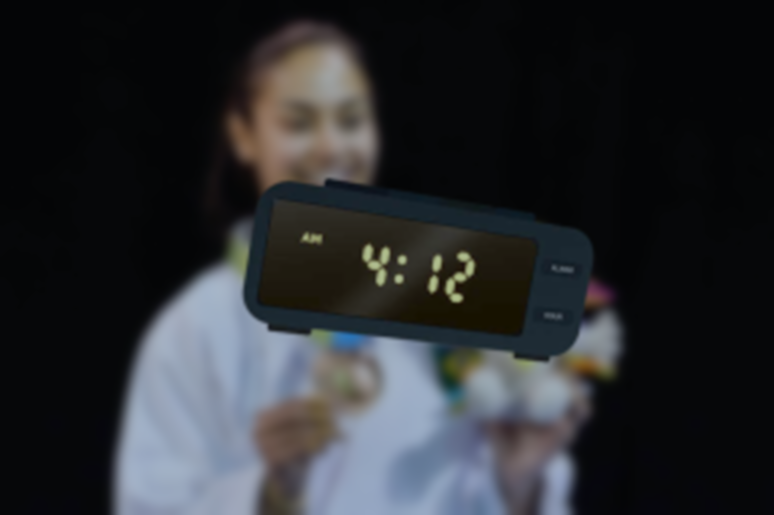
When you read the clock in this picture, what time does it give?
4:12
